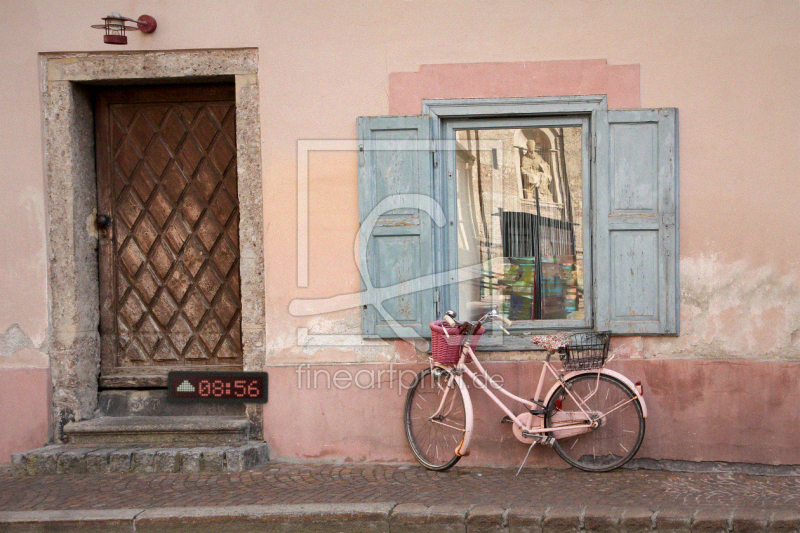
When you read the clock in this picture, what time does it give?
8:56
